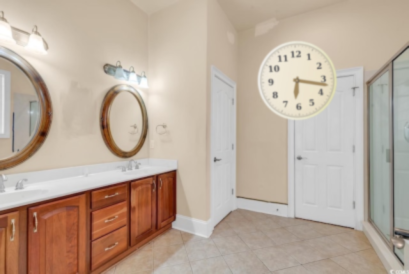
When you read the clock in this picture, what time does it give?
6:17
